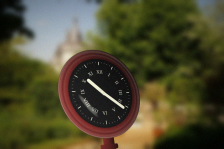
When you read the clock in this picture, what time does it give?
10:21
